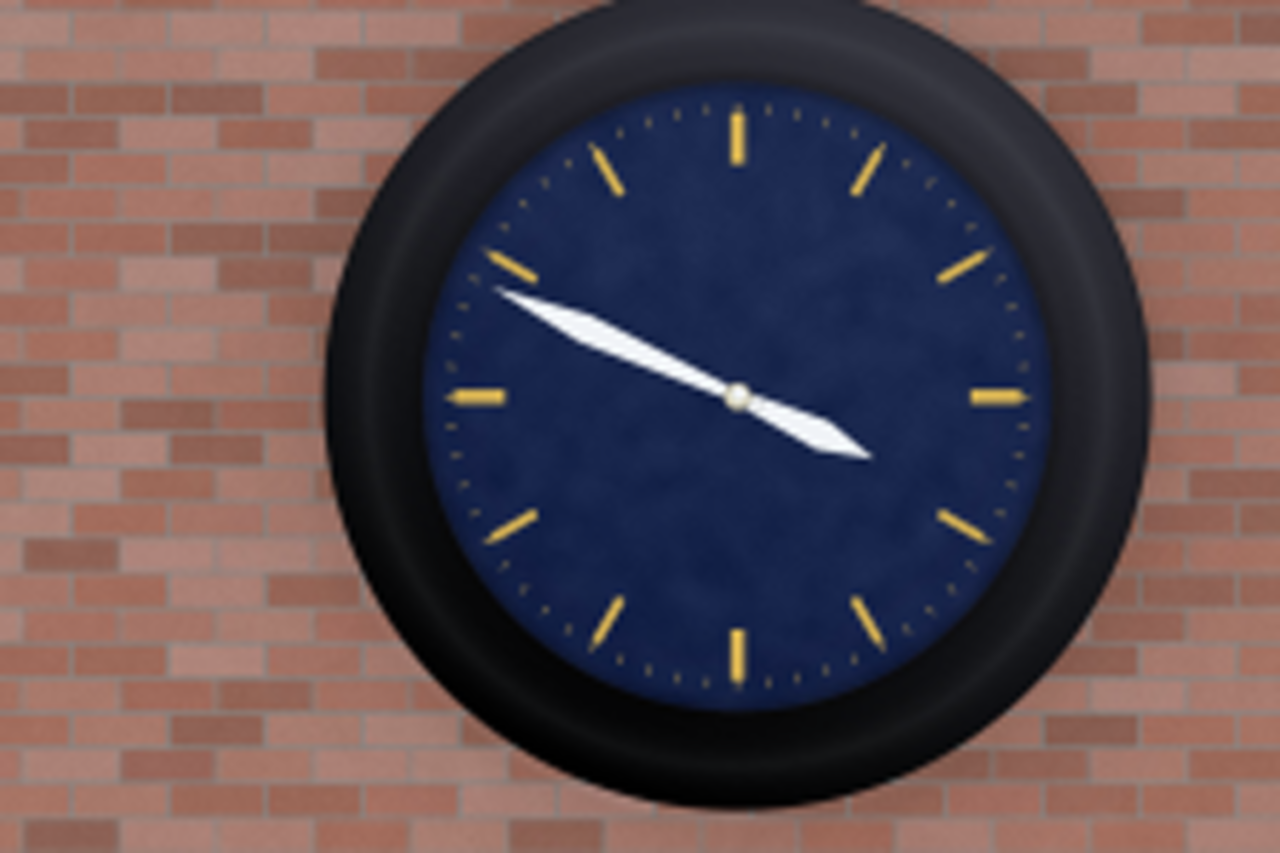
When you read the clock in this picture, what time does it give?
3:49
